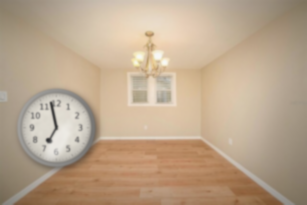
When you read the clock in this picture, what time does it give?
6:58
